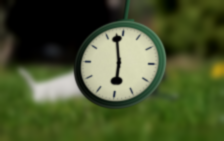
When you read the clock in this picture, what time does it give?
5:58
